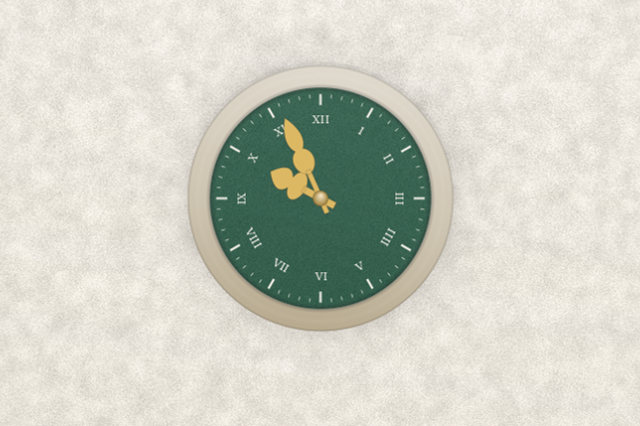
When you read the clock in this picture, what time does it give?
9:56
